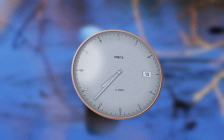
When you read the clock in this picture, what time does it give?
7:37
